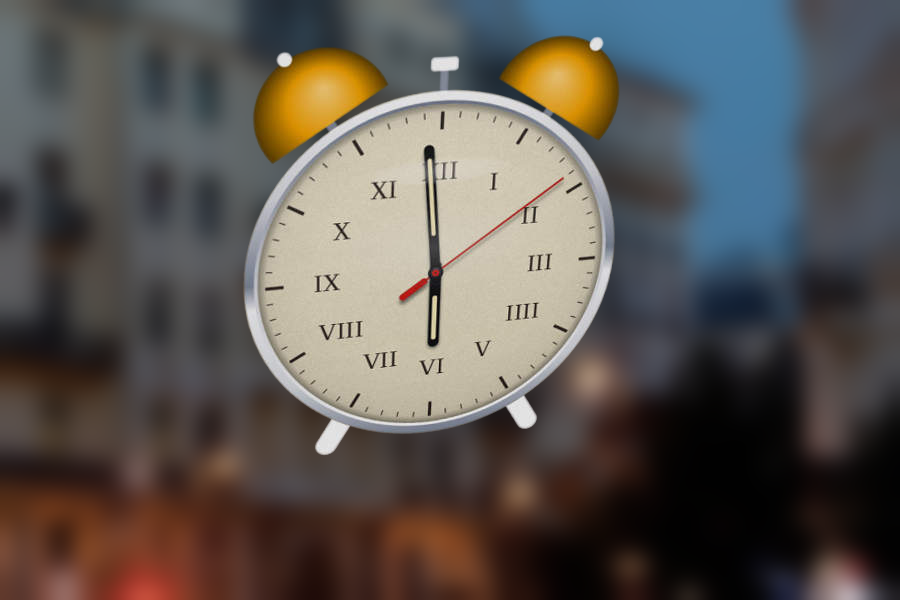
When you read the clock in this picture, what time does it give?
5:59:09
